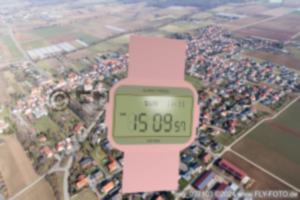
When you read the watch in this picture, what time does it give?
15:09:57
